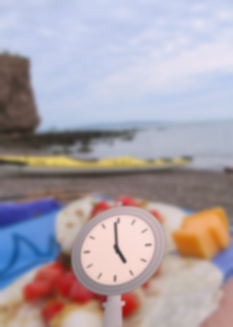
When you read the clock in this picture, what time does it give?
4:59
